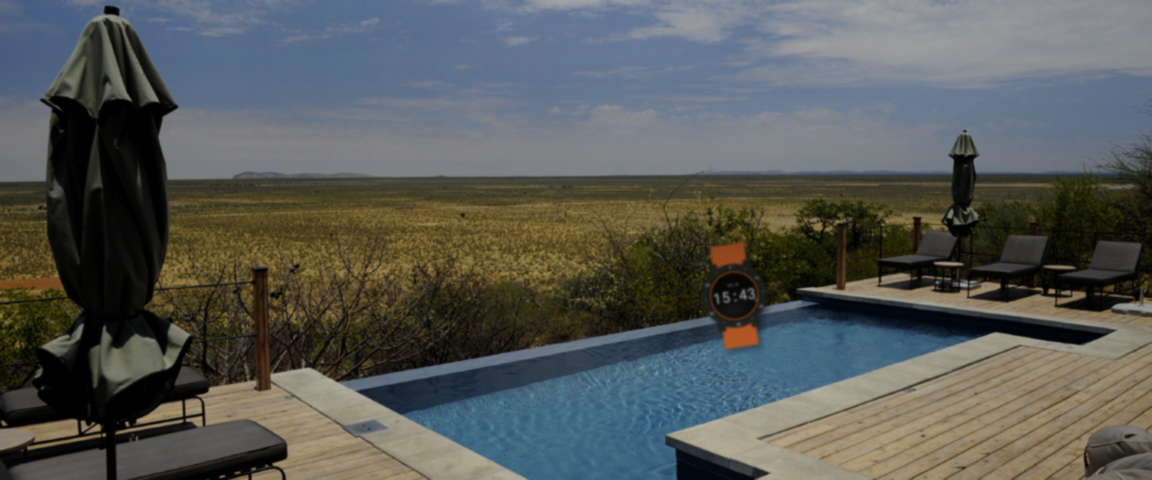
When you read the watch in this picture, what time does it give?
15:43
